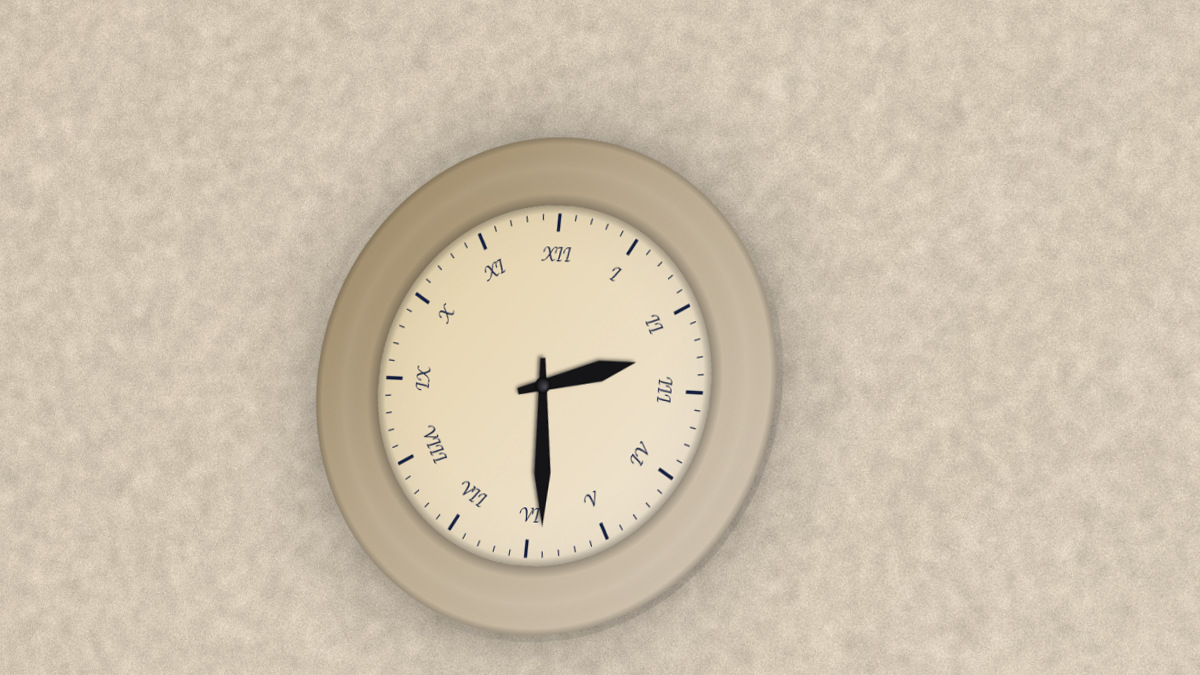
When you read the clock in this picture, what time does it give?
2:29
